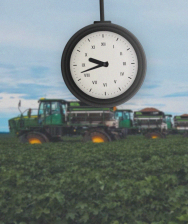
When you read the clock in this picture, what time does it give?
9:42
